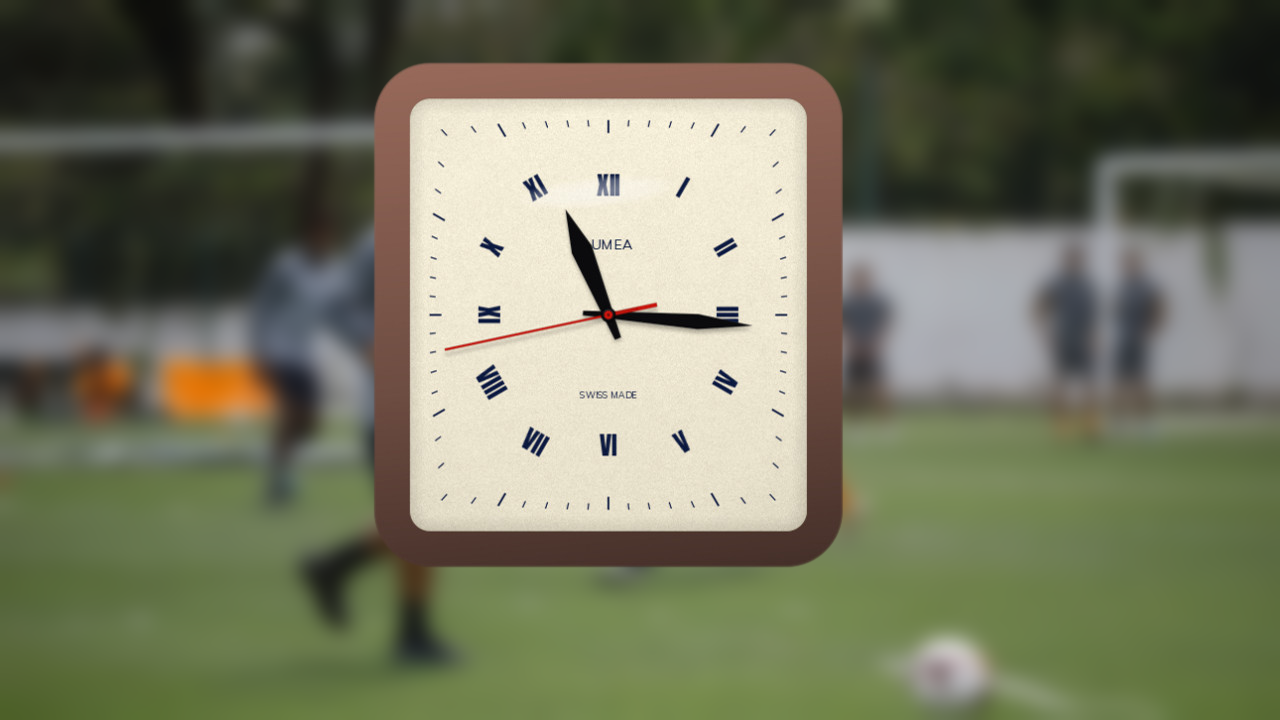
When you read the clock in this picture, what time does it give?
11:15:43
